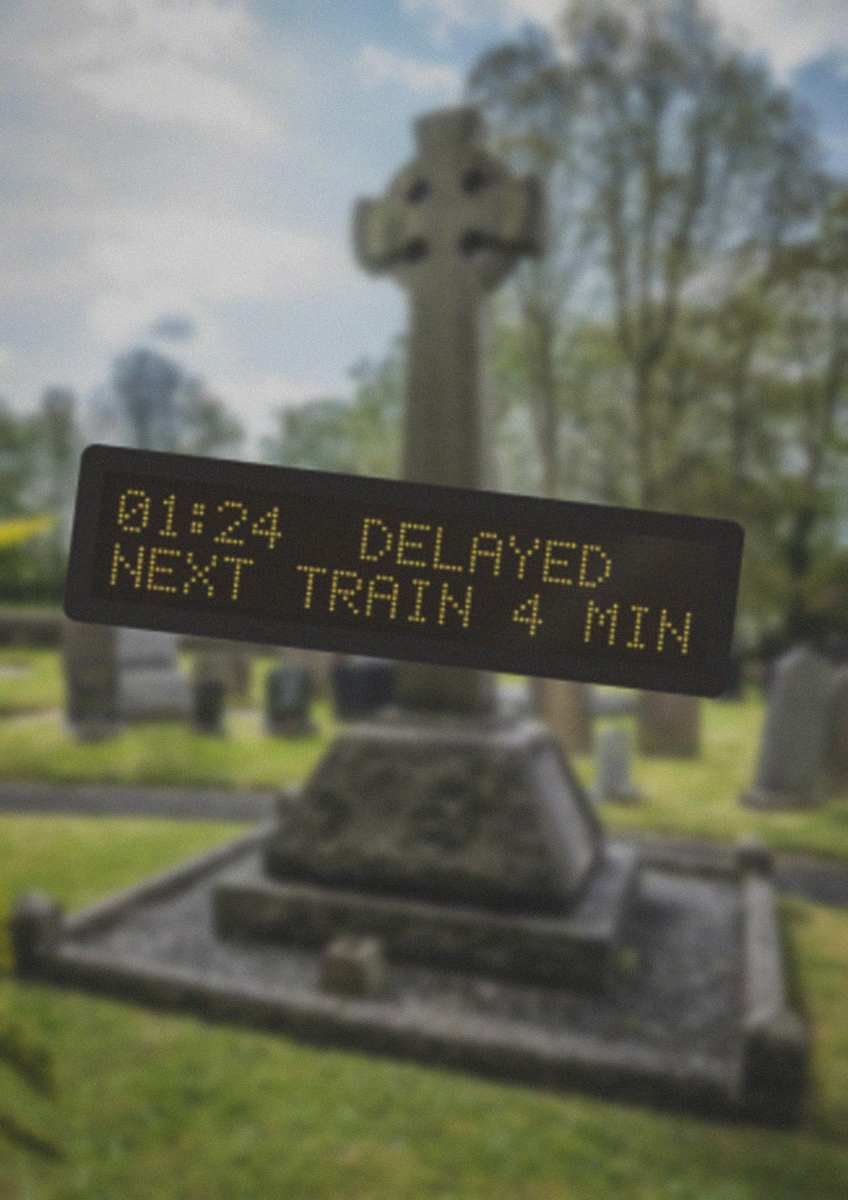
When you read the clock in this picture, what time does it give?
1:24
